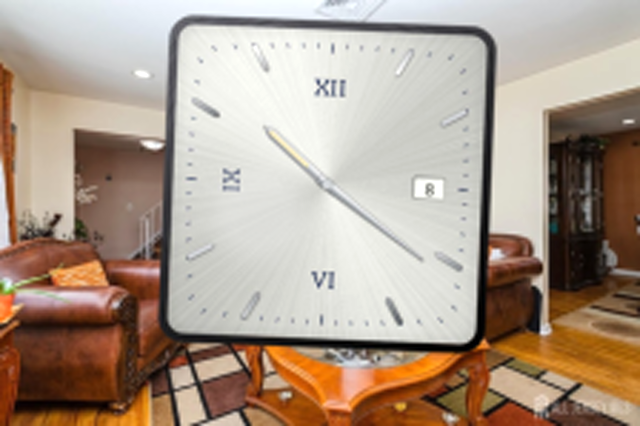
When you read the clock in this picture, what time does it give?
10:21
